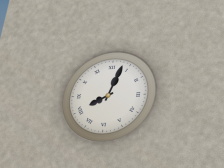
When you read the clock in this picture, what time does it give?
8:03
